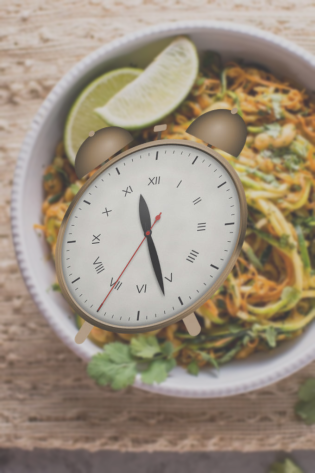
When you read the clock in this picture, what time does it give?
11:26:35
